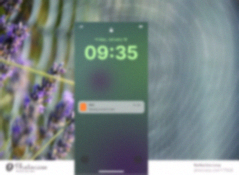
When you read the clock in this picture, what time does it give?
9:35
